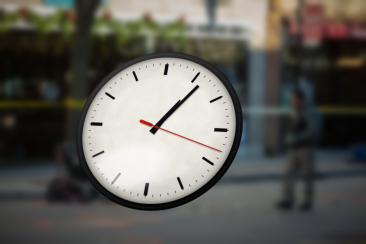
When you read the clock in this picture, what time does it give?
1:06:18
